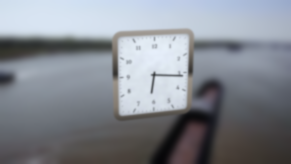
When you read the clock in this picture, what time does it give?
6:16
